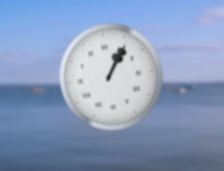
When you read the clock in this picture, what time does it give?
1:06
